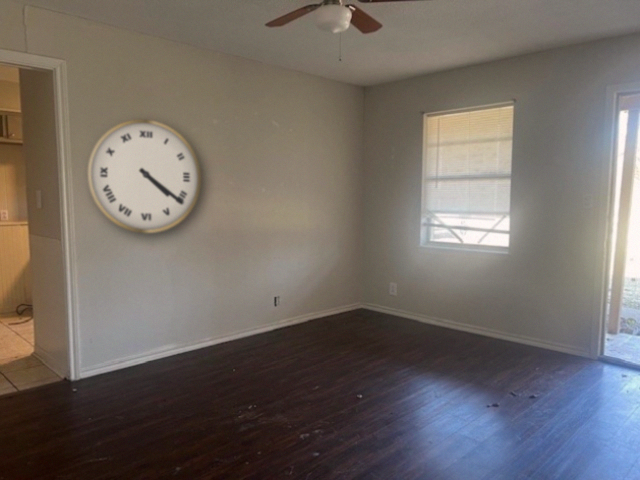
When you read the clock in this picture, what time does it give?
4:21
